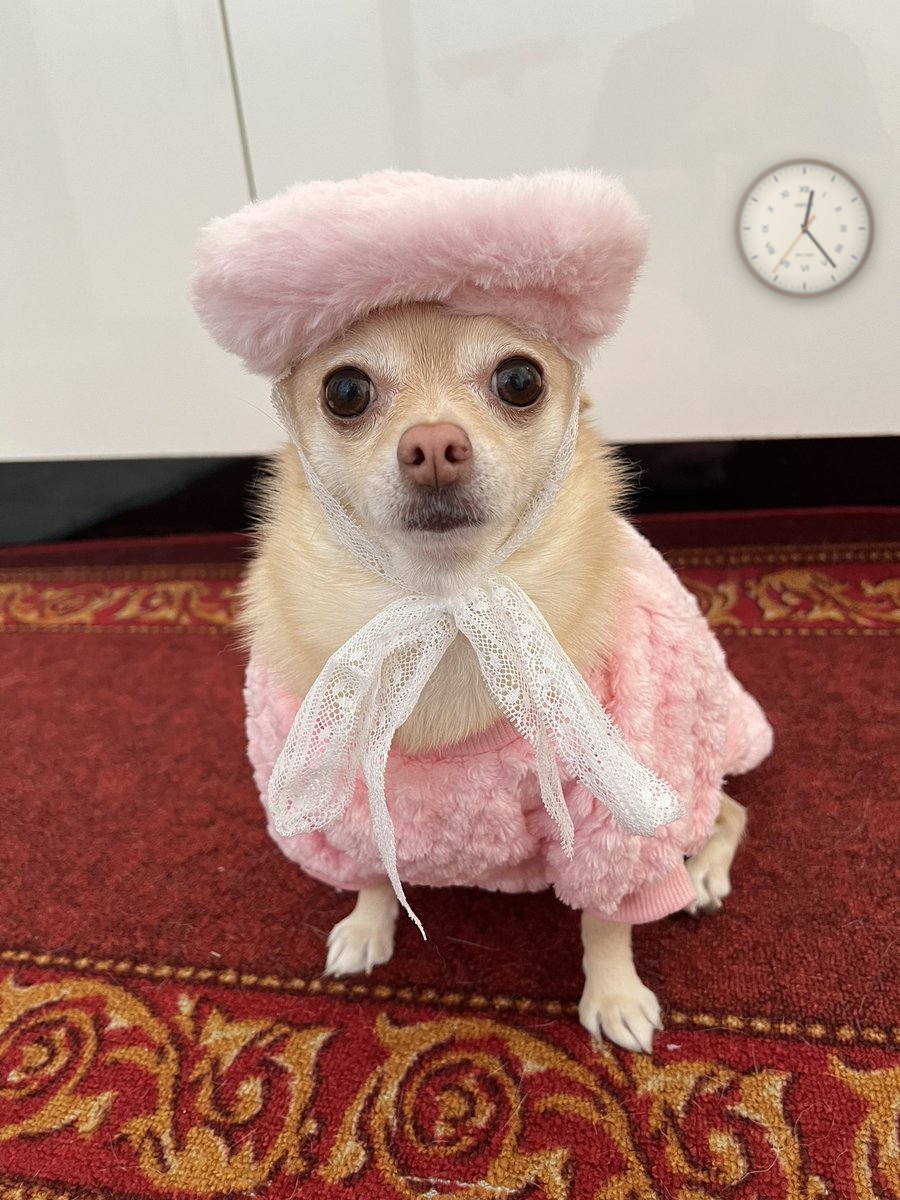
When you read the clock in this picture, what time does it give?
12:23:36
